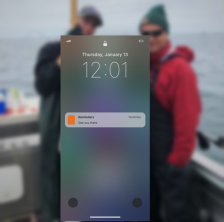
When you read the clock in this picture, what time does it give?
12:01
